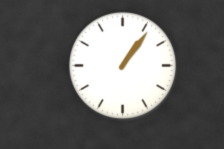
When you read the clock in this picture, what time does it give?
1:06
